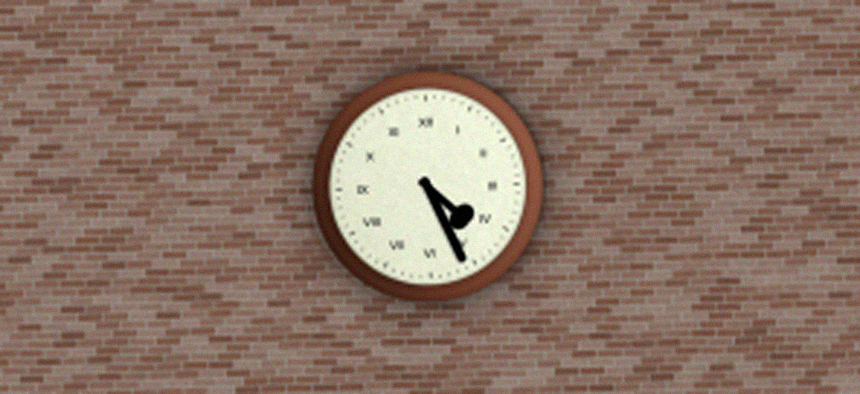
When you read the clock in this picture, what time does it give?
4:26
